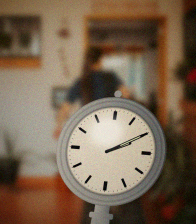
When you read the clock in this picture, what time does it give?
2:10
